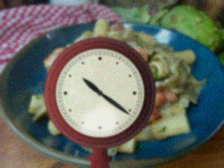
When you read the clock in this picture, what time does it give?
10:21
